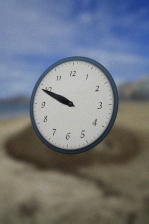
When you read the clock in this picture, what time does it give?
9:49
